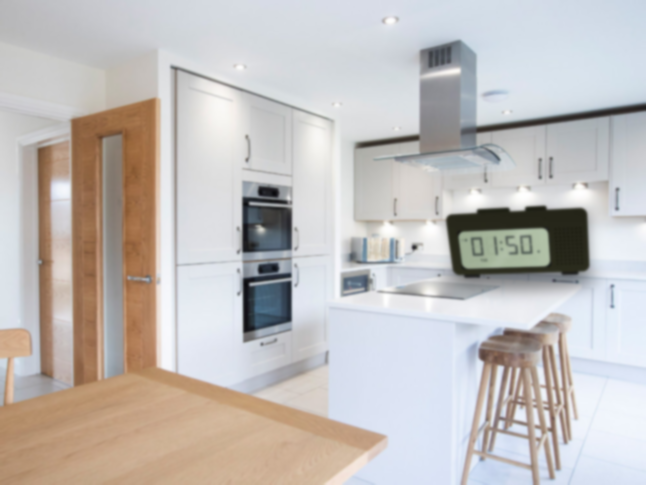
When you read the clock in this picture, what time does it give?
1:50
